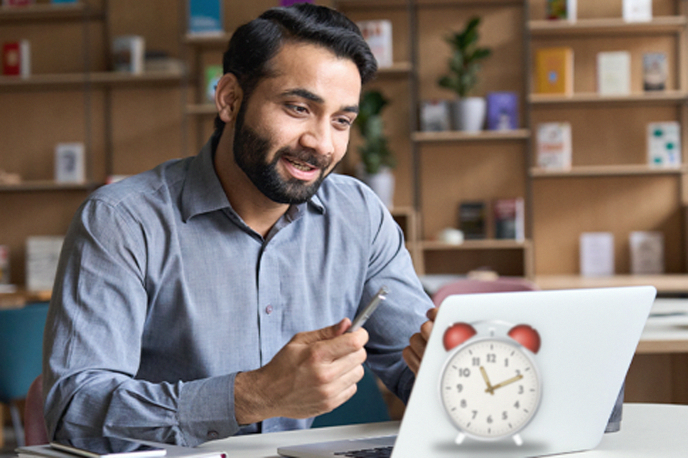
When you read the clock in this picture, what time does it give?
11:11
